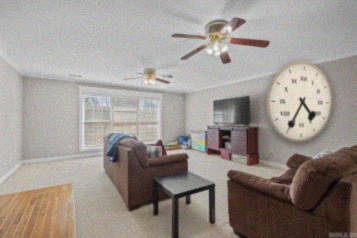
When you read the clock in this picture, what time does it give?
4:35
